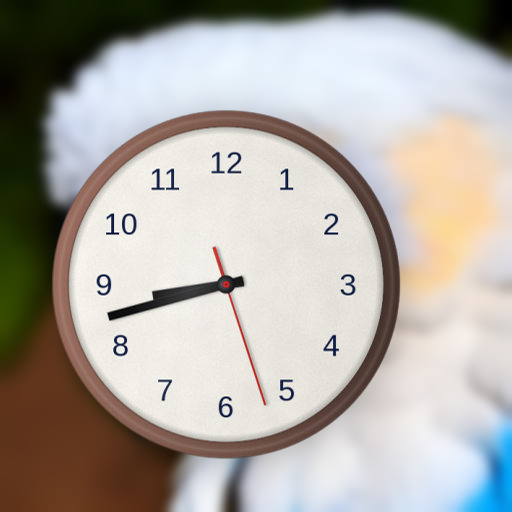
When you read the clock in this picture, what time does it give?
8:42:27
